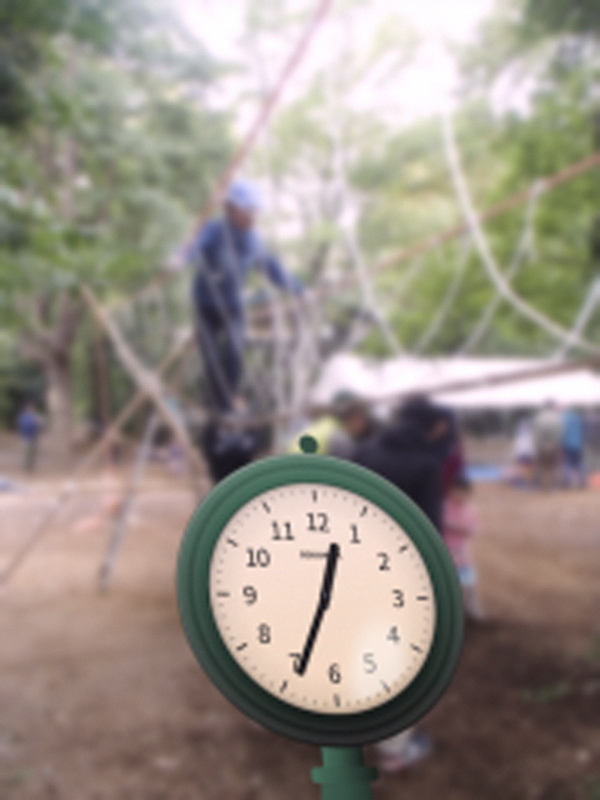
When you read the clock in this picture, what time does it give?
12:34
